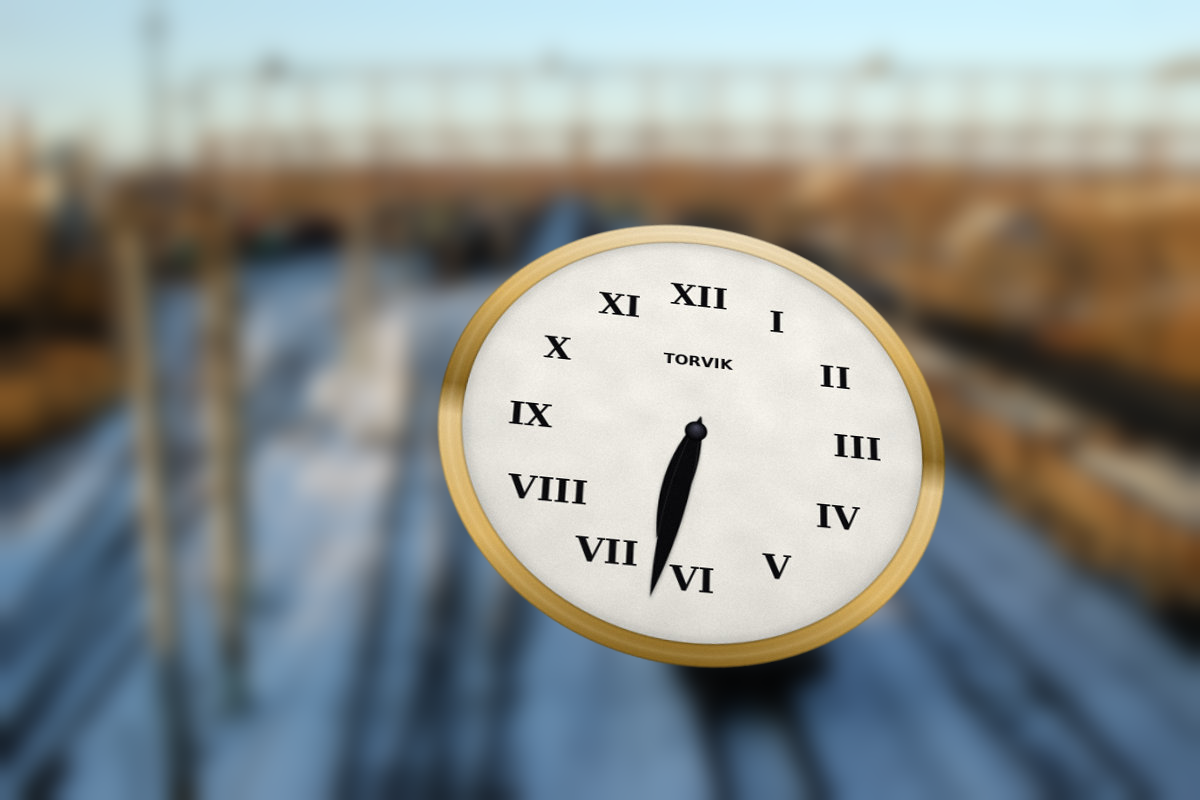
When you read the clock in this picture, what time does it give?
6:32
